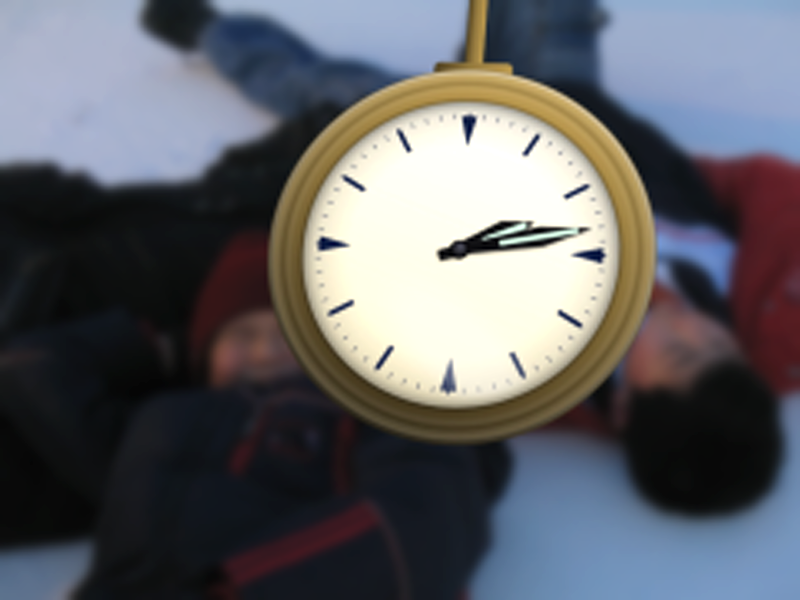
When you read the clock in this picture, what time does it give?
2:13
